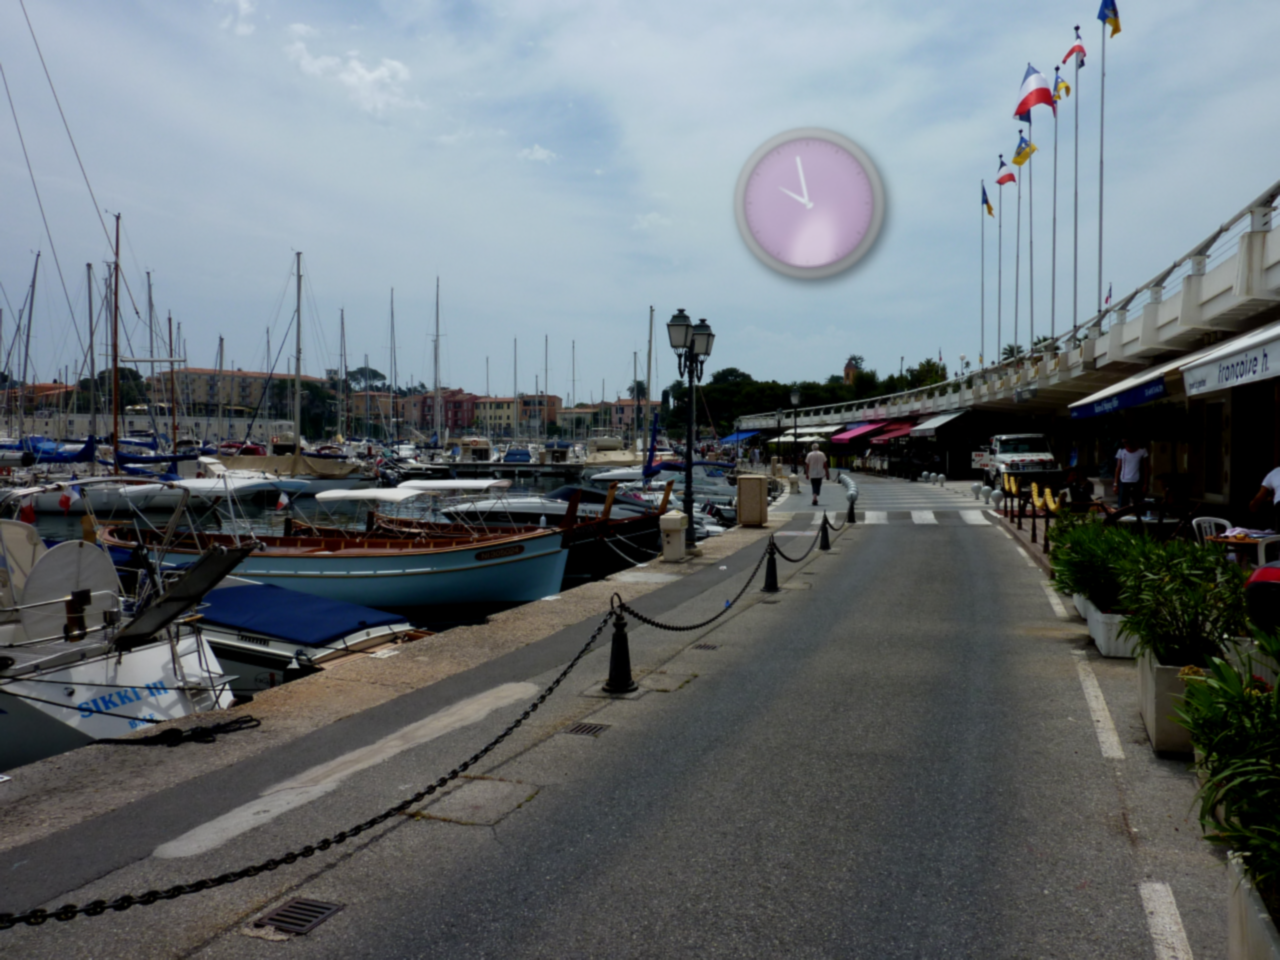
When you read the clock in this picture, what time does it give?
9:58
